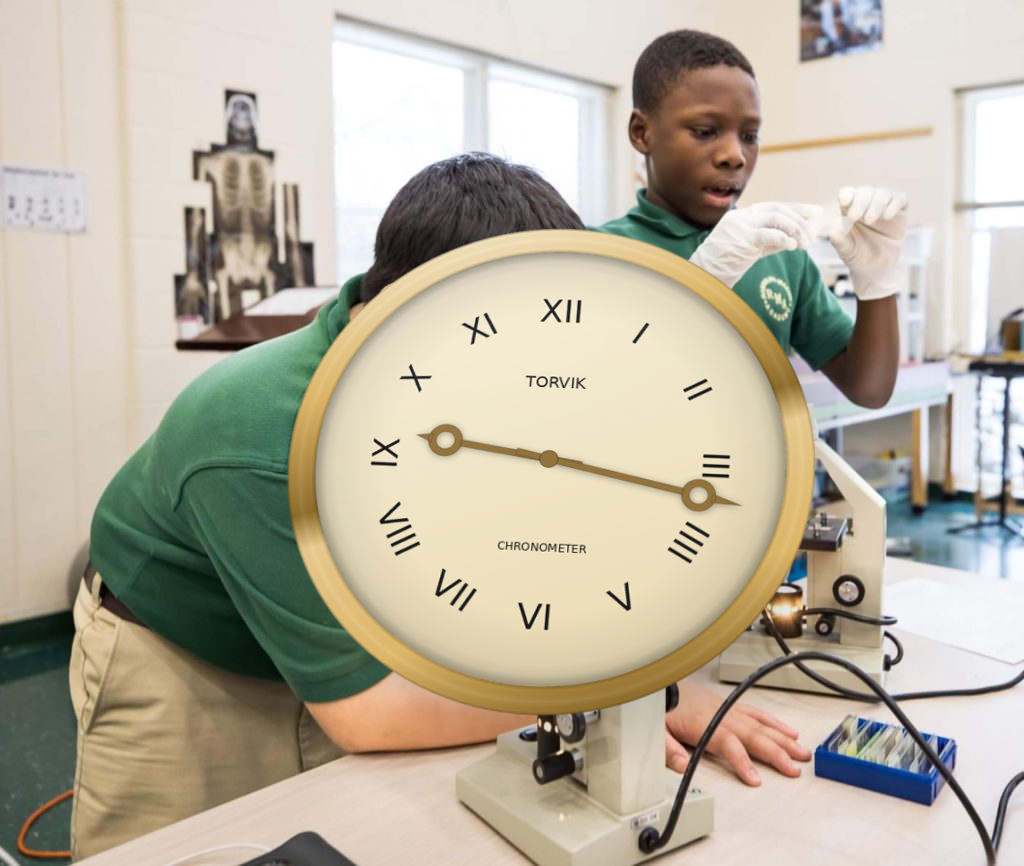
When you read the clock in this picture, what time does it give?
9:17
